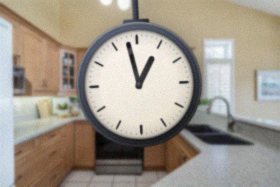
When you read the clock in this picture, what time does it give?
12:58
